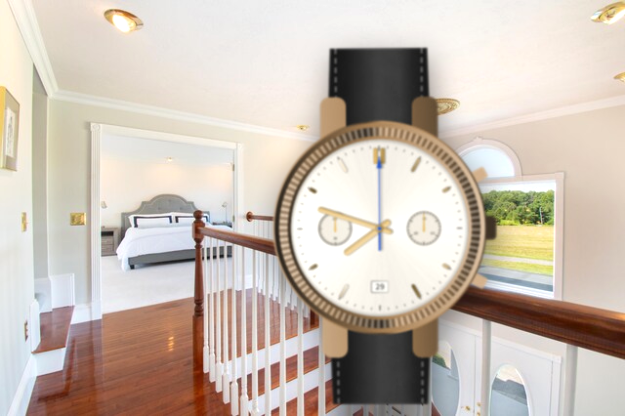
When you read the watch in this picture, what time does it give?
7:48
